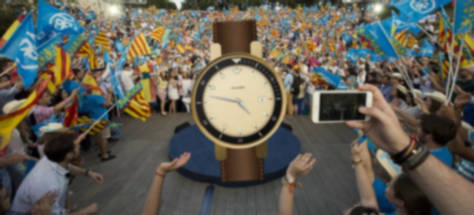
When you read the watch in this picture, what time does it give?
4:47
